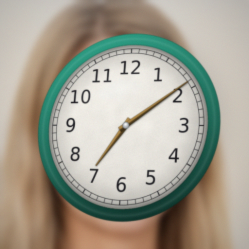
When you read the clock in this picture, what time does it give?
7:09
